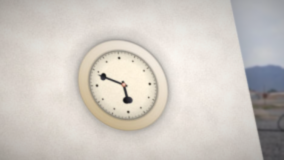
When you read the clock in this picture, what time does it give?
5:49
